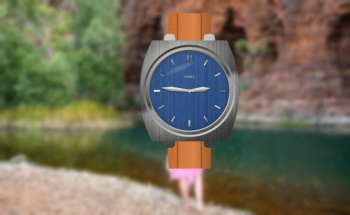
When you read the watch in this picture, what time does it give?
2:46
